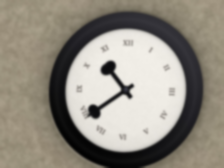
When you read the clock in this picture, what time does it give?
10:39
